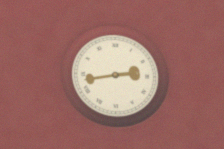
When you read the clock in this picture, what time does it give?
2:43
